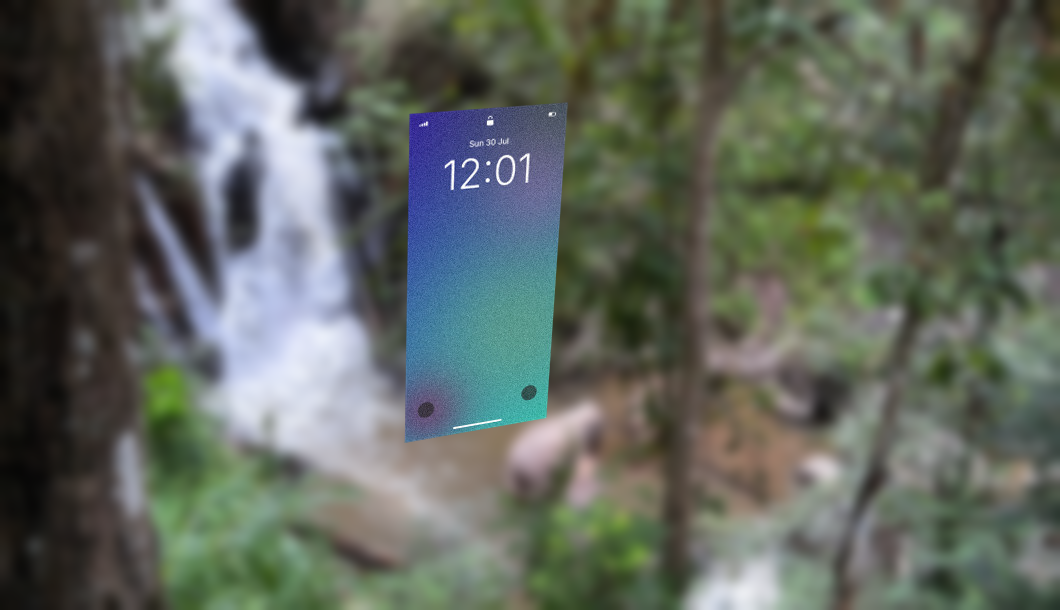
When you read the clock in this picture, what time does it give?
12:01
